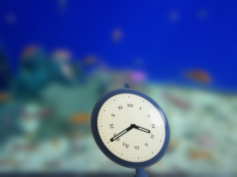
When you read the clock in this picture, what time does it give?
3:40
